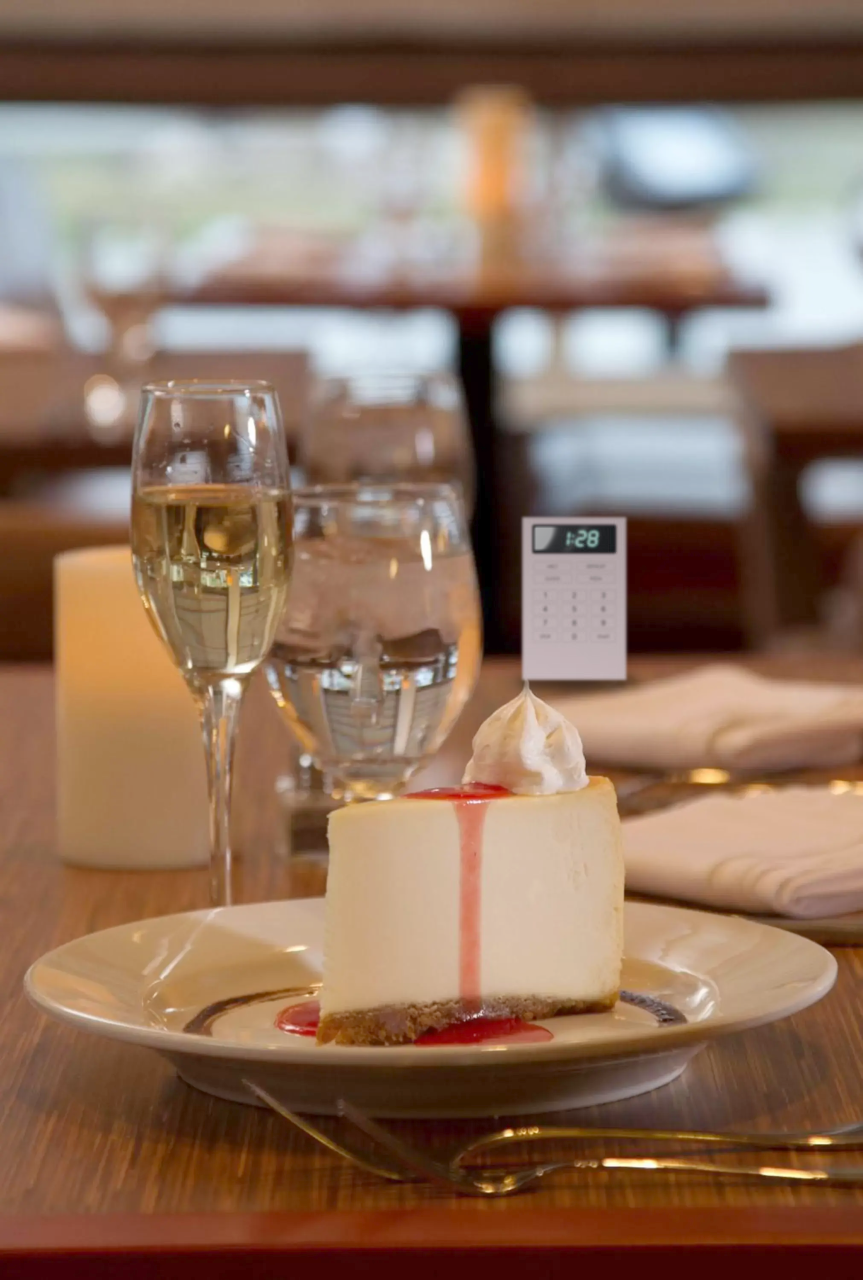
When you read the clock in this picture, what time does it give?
1:28
